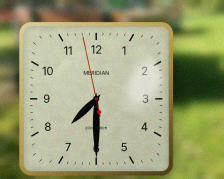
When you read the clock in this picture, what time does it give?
7:29:58
